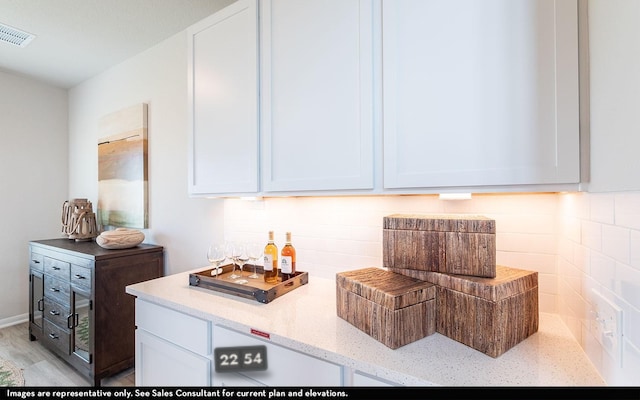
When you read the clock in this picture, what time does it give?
22:54
